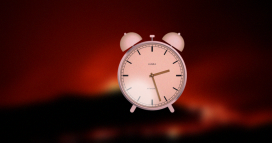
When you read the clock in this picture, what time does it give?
2:27
